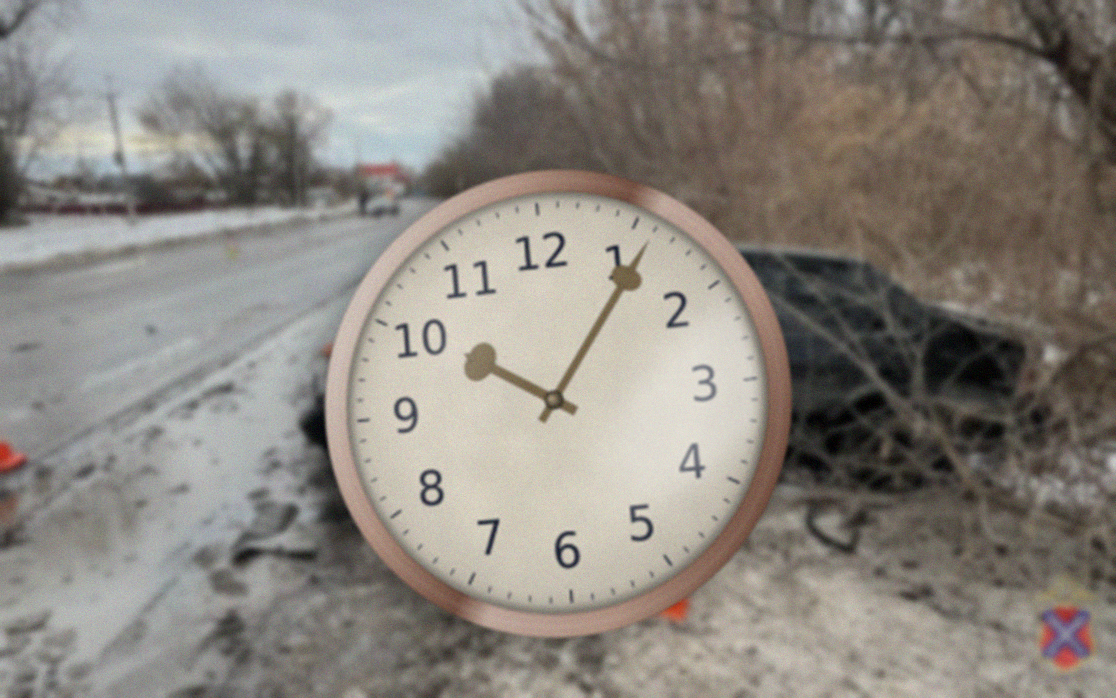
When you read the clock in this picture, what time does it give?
10:06
